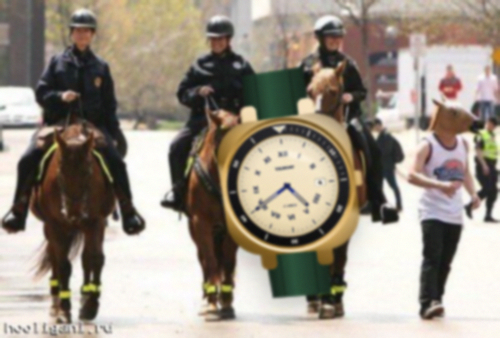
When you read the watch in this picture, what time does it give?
4:40
